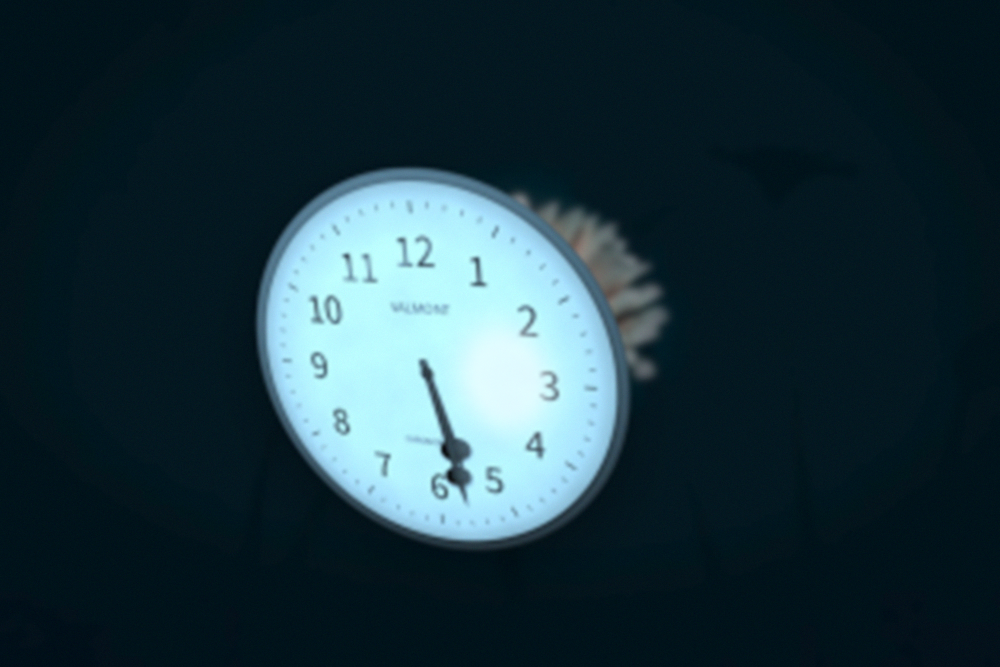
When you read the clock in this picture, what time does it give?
5:28
